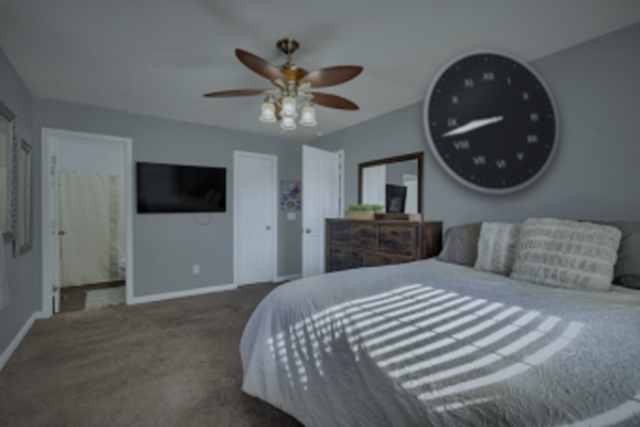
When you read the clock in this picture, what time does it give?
8:43
